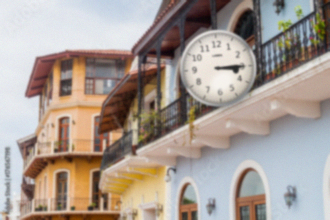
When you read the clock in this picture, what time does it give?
3:15
